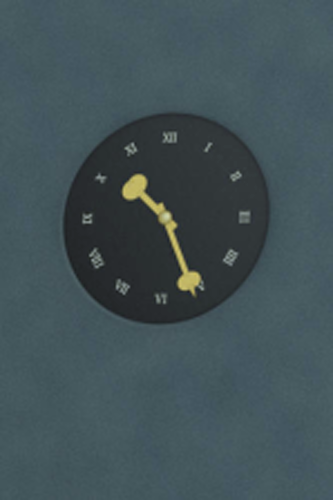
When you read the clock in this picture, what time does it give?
10:26
